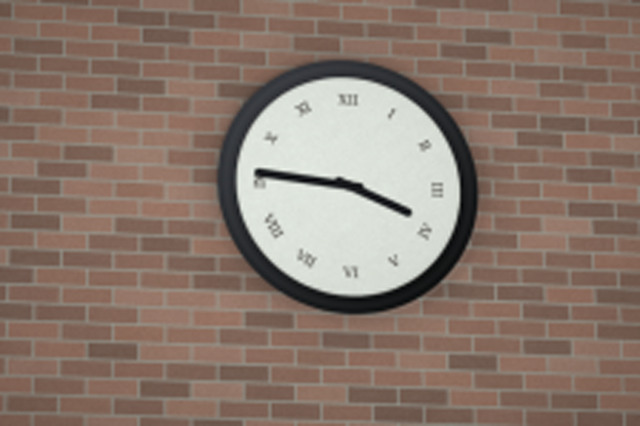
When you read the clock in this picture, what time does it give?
3:46
